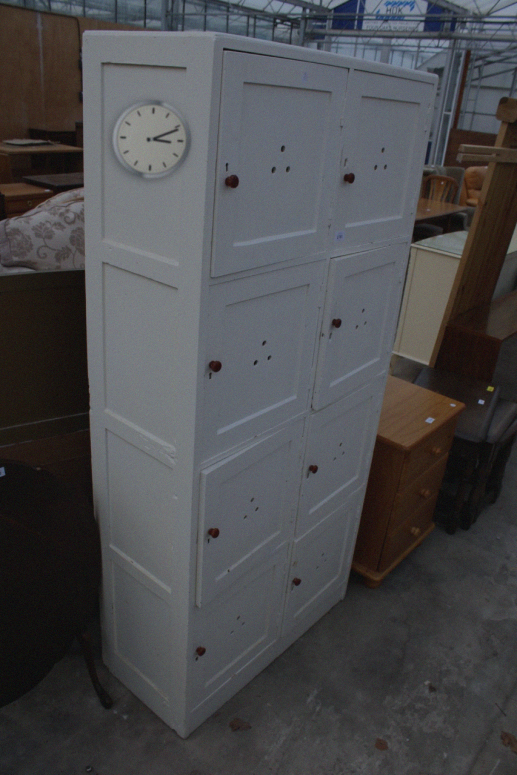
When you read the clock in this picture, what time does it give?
3:11
